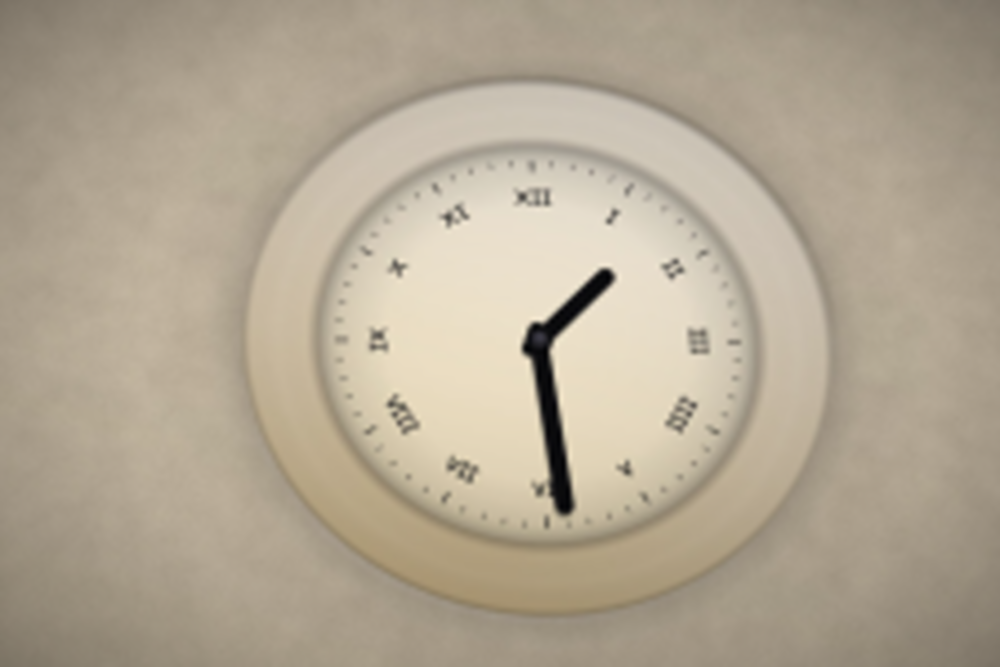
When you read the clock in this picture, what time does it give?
1:29
